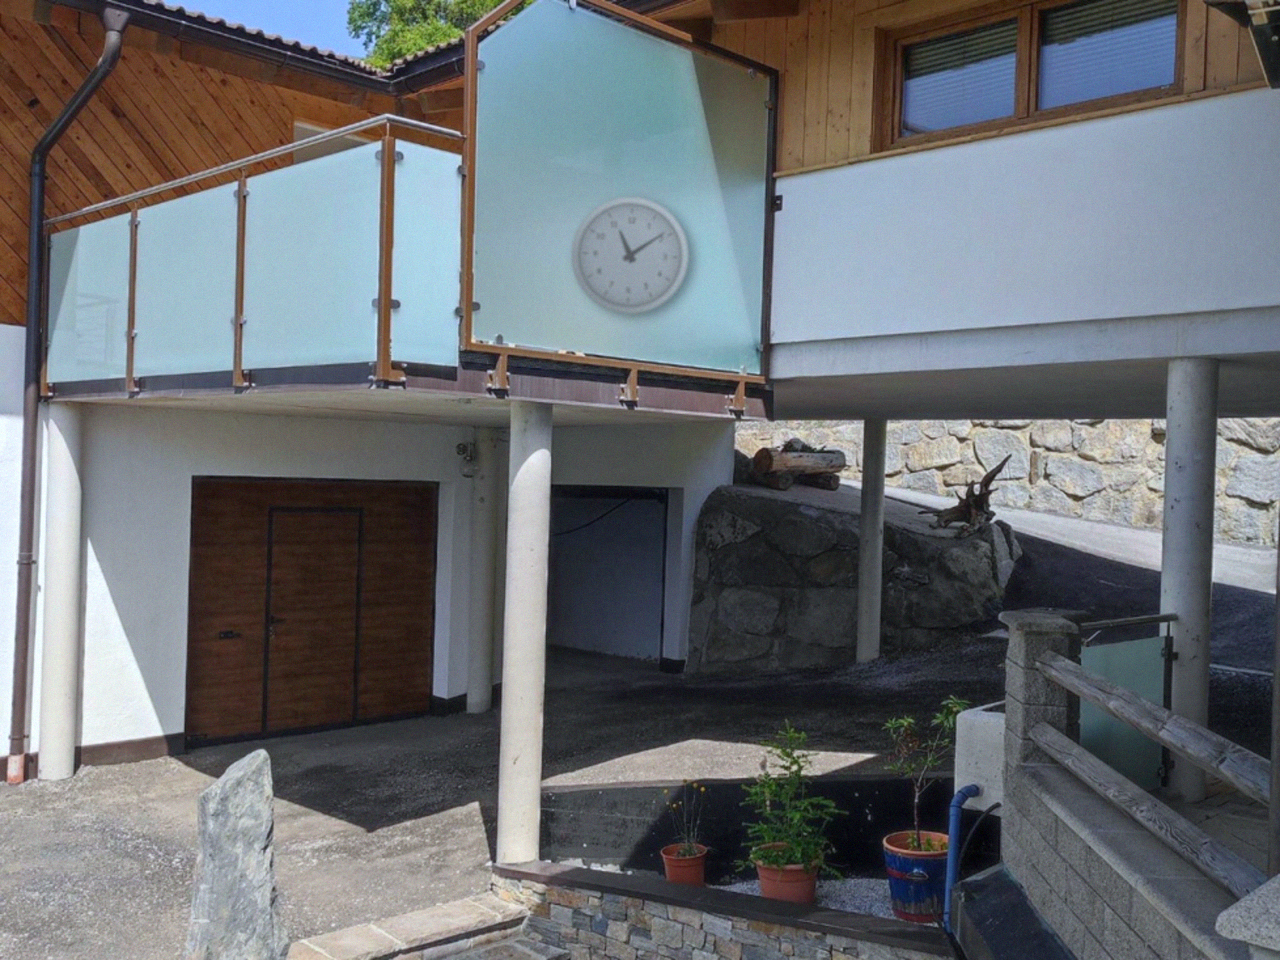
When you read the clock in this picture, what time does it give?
11:09
